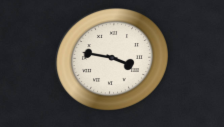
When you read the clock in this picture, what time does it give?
3:47
